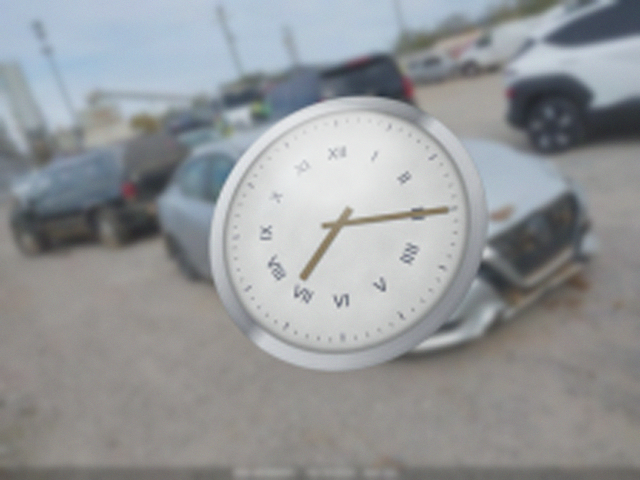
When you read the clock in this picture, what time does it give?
7:15
